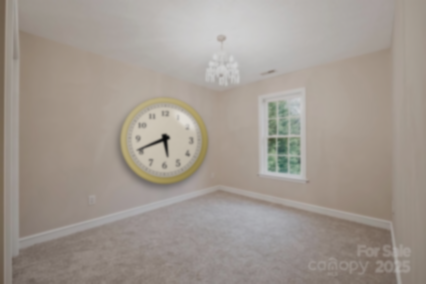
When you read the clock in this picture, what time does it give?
5:41
